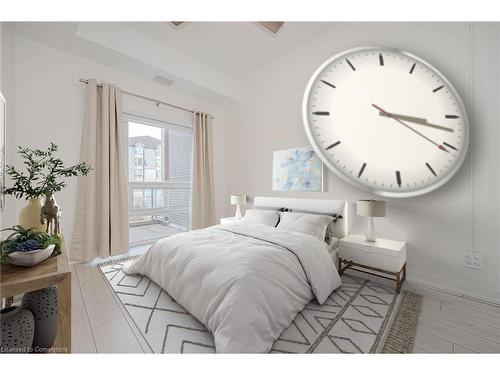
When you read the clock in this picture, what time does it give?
3:17:21
